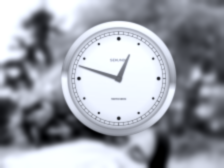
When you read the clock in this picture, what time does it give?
12:48
